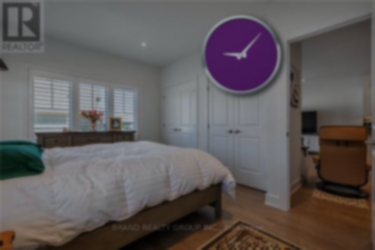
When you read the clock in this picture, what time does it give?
9:07
